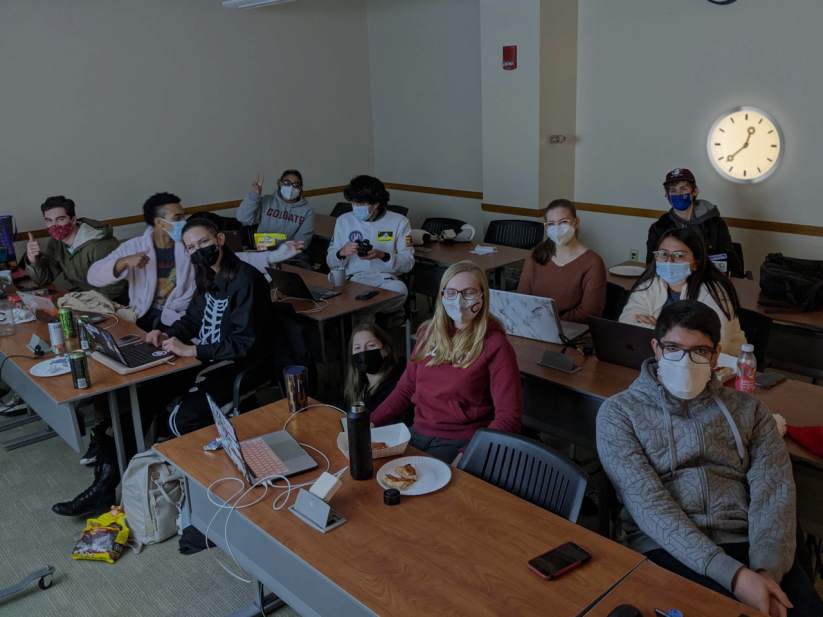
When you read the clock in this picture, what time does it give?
12:38
